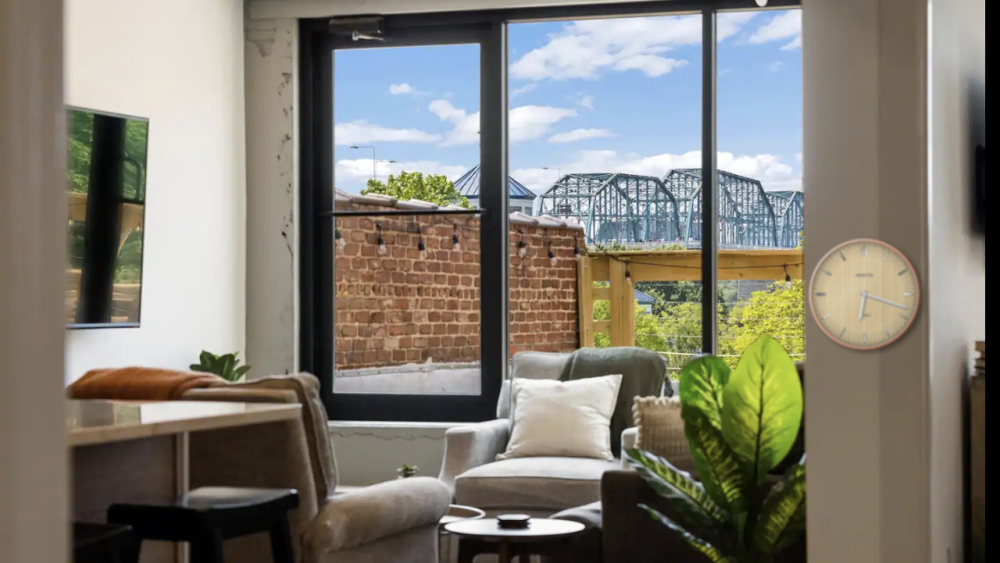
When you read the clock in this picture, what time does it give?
6:18
